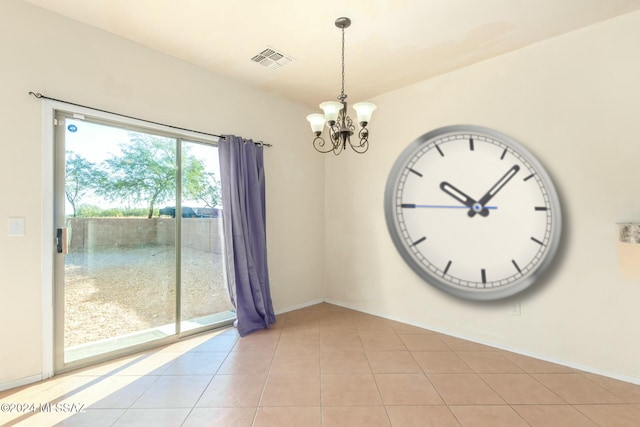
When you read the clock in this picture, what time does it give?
10:07:45
